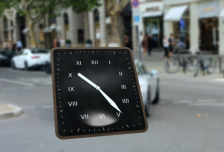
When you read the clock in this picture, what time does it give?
10:24
